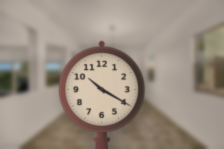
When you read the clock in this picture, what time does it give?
10:20
